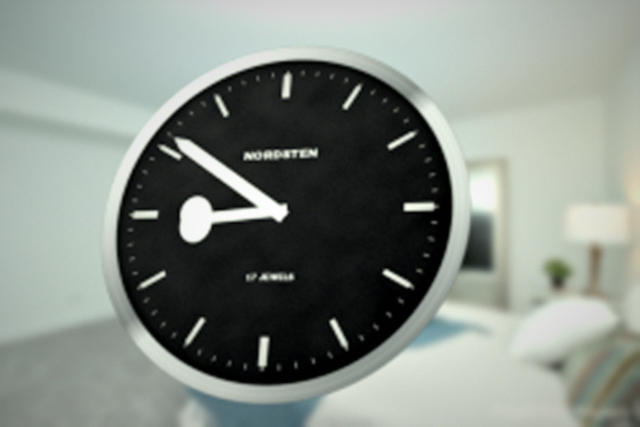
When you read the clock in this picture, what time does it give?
8:51
